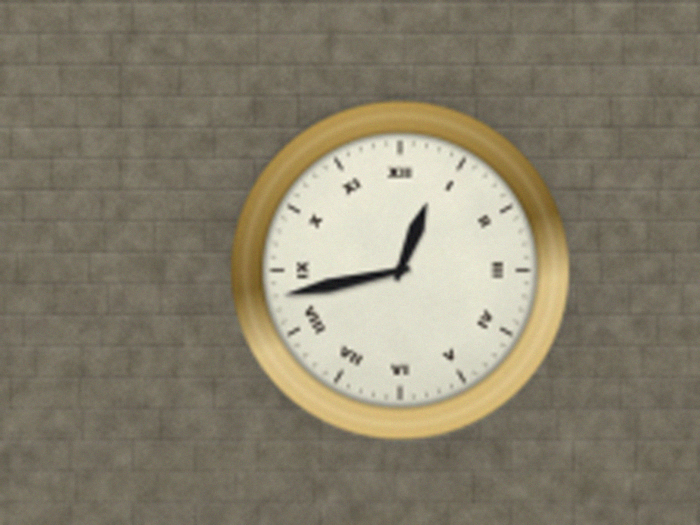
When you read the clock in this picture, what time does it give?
12:43
